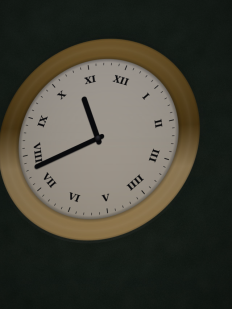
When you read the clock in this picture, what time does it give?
10:38
